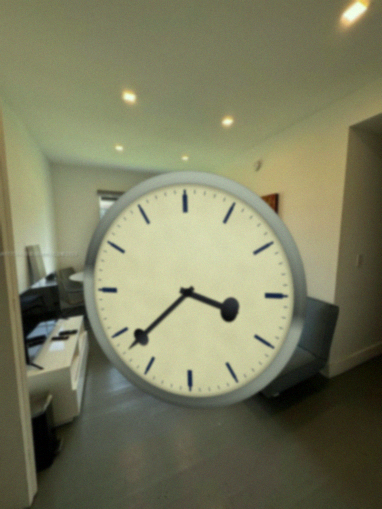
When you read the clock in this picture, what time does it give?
3:38
